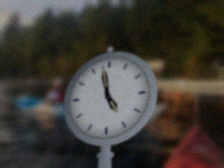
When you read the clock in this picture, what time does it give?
4:58
